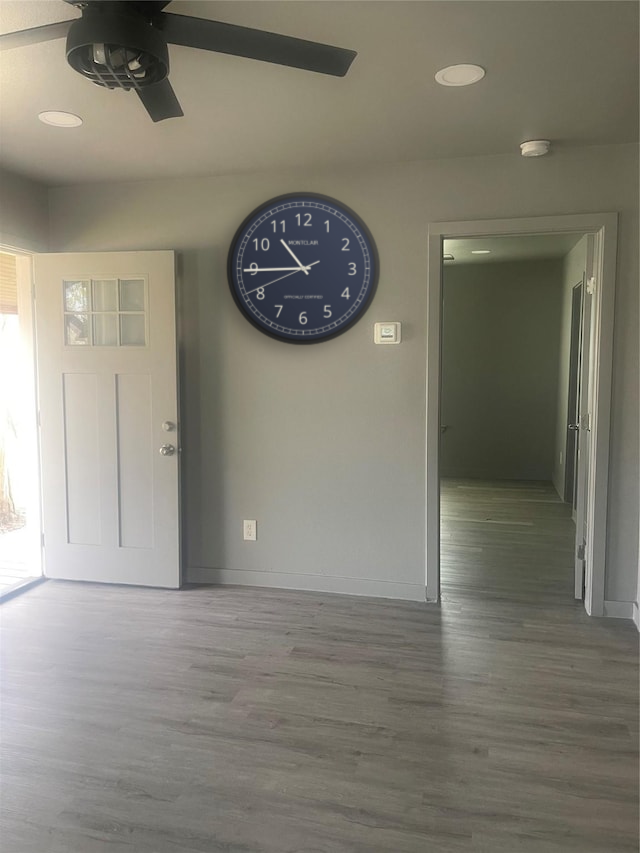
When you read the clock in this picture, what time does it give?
10:44:41
